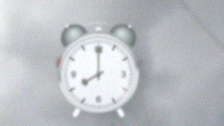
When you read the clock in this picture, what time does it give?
8:00
